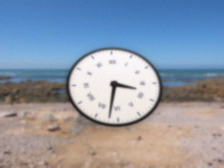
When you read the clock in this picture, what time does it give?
3:32
